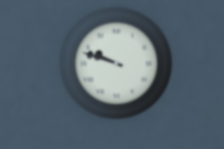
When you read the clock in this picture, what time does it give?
9:48
